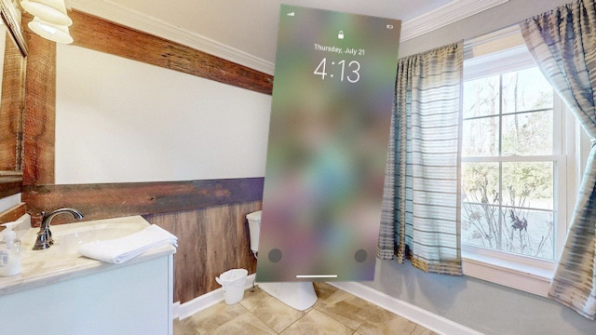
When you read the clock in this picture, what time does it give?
4:13
